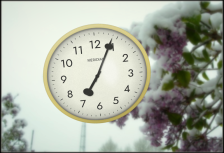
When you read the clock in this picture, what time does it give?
7:04
